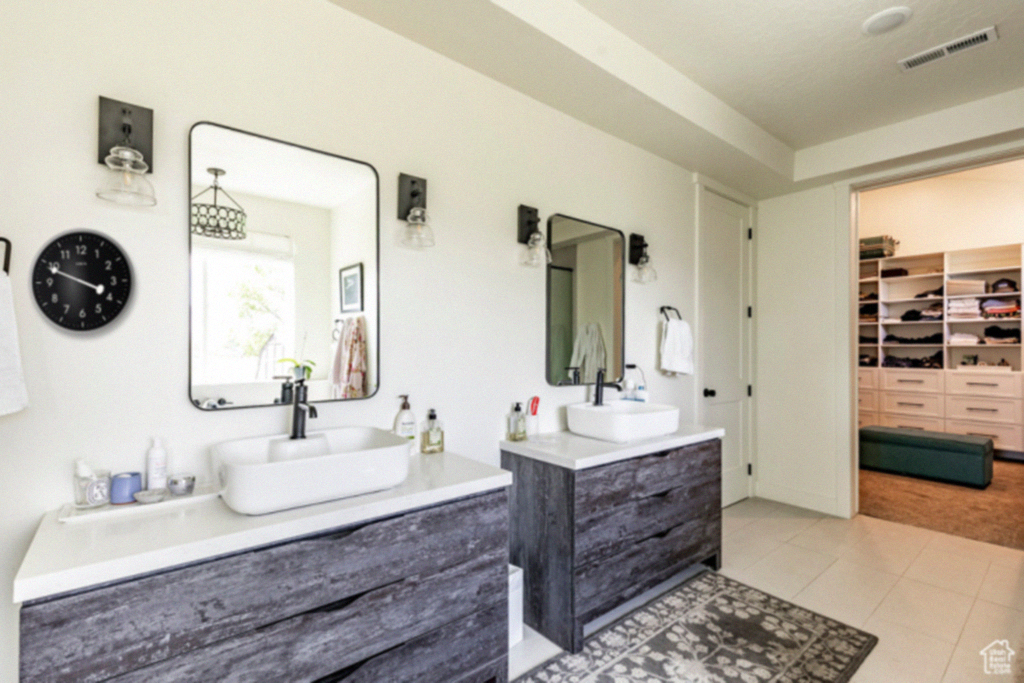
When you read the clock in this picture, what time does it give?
3:49
